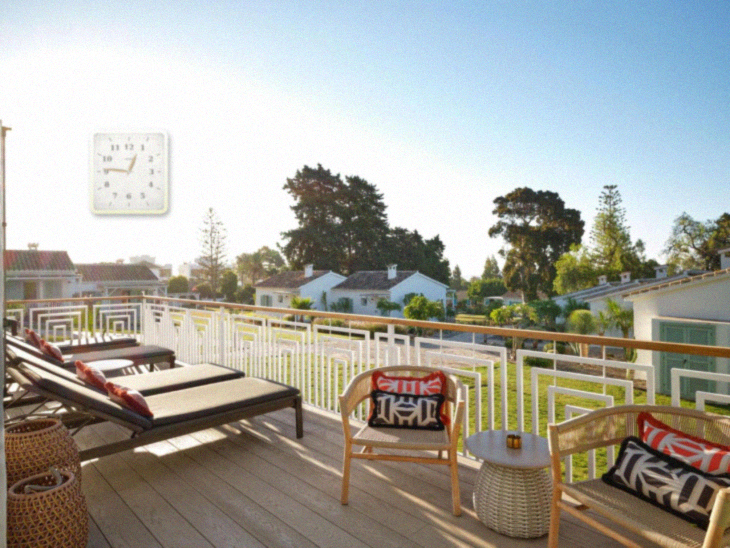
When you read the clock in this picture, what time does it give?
12:46
